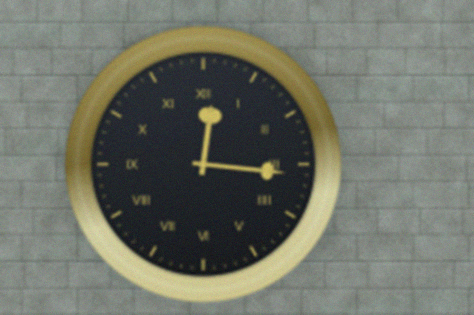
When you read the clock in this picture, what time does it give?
12:16
